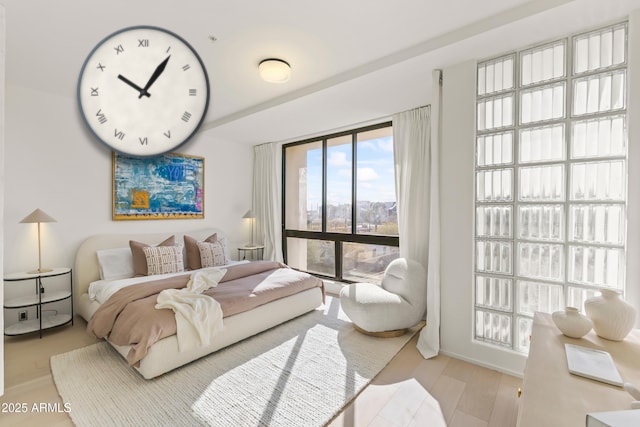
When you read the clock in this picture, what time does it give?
10:06
